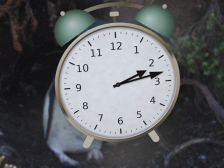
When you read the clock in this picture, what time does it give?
2:13
